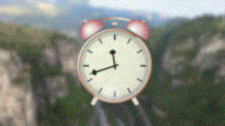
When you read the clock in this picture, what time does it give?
11:42
